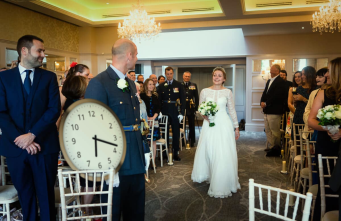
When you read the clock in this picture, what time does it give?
6:18
